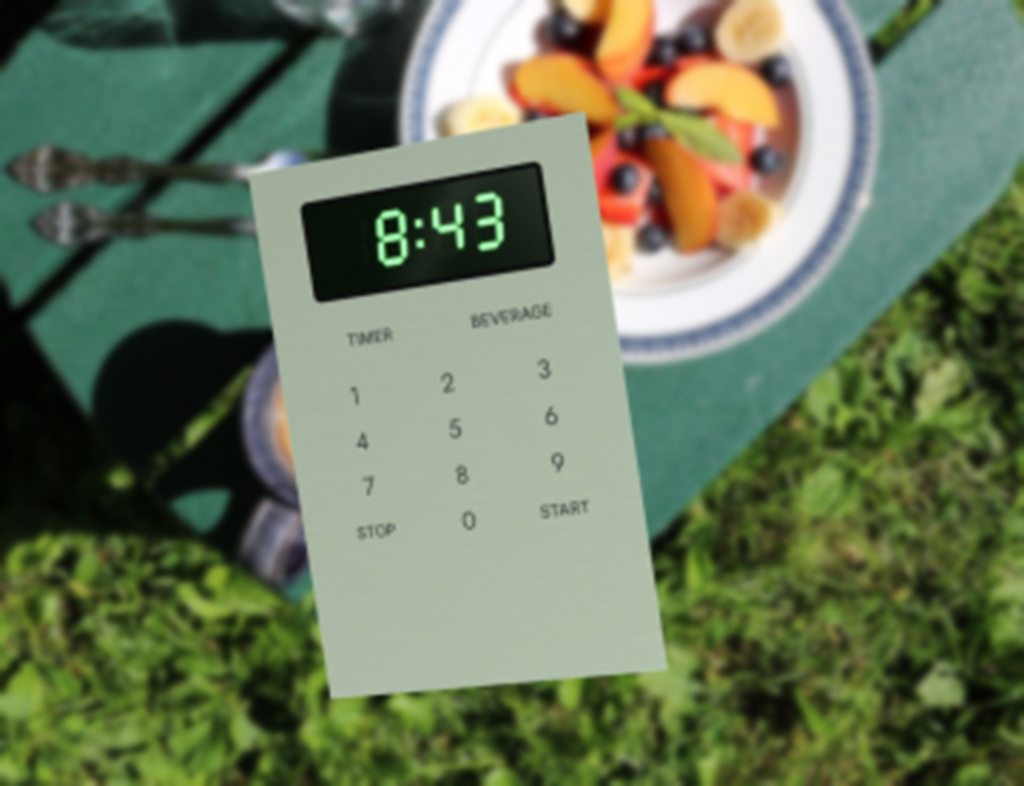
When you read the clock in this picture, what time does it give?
8:43
